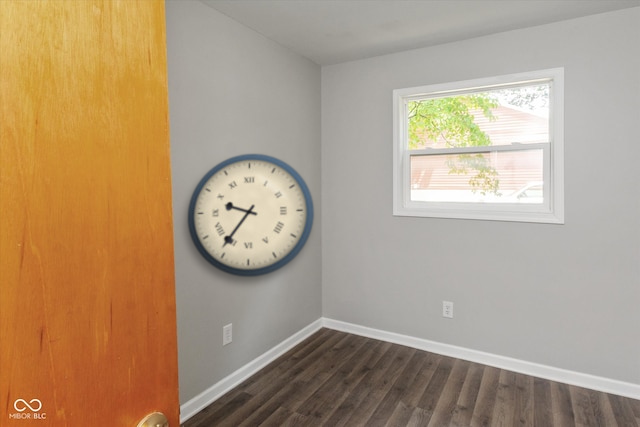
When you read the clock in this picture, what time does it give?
9:36
